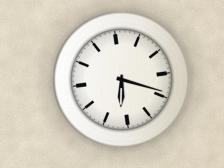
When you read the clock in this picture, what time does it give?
6:19
